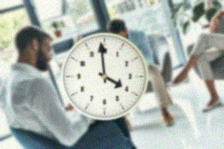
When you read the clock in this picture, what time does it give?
3:59
